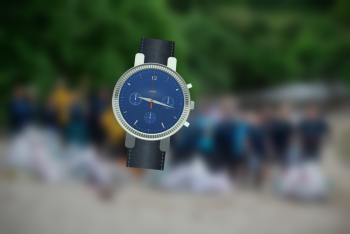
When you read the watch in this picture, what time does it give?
9:17
